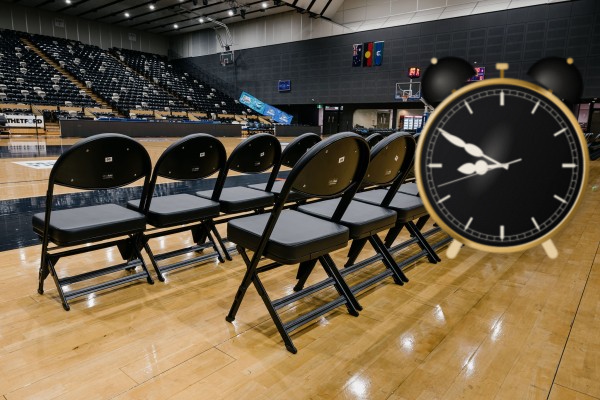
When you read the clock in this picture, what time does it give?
8:49:42
